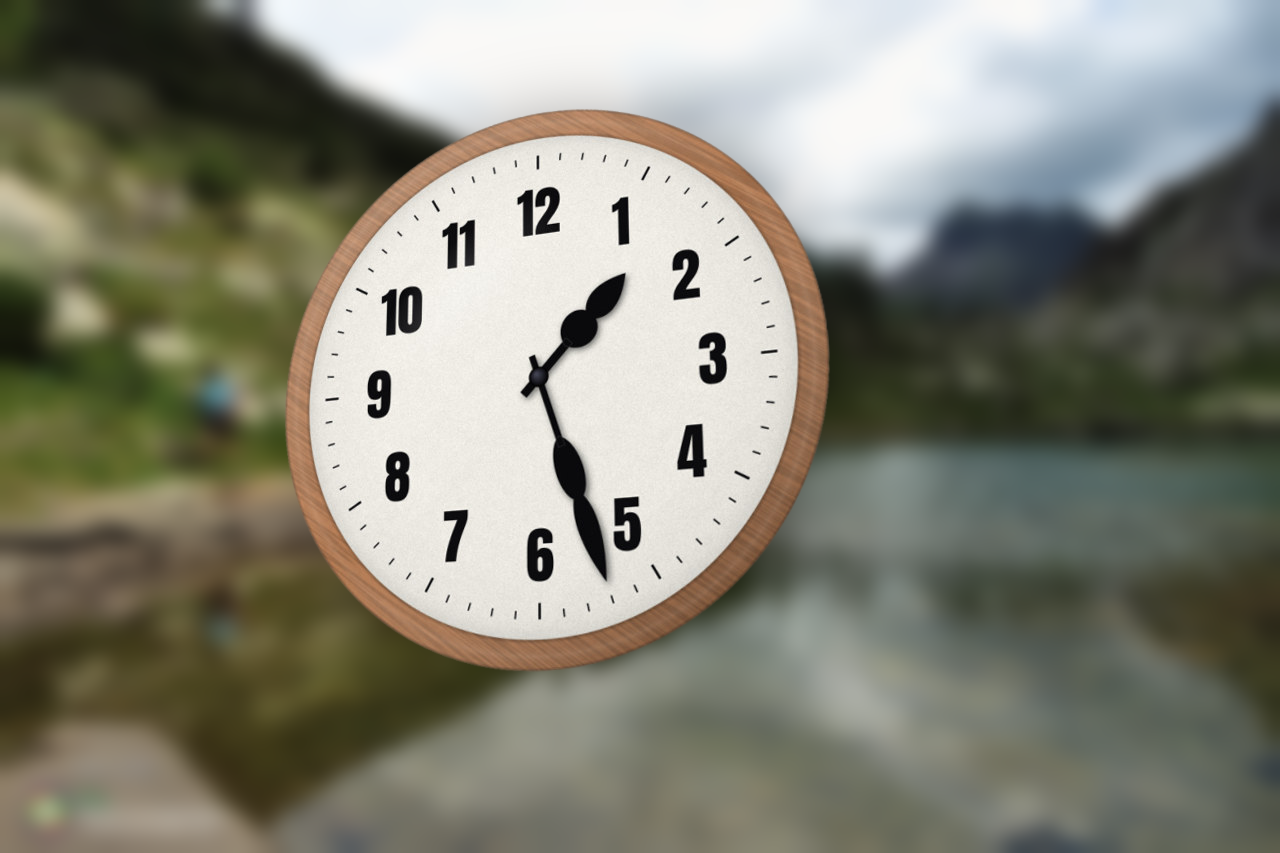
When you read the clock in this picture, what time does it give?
1:27
